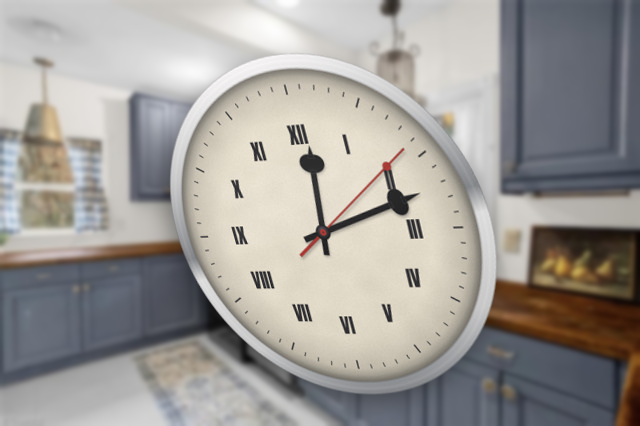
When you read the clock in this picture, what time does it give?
12:12:09
